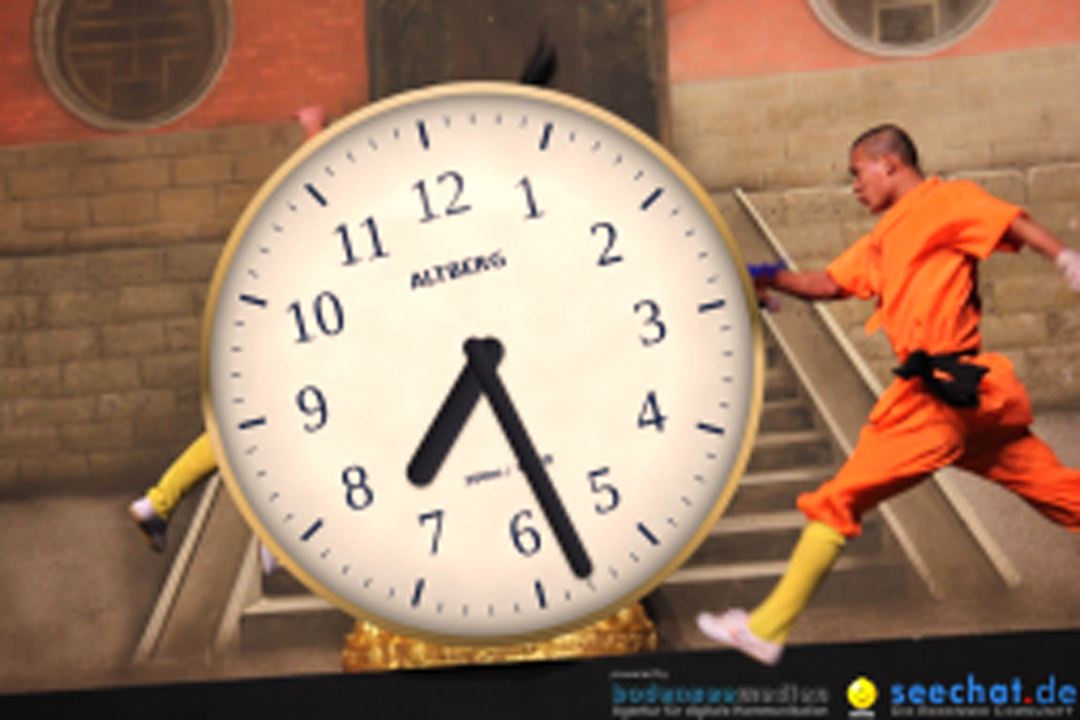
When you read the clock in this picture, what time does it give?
7:28
